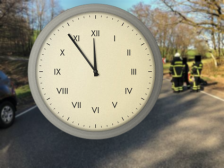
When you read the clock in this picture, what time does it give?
11:54
